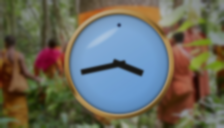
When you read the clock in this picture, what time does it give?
3:43
